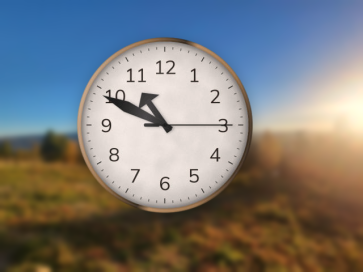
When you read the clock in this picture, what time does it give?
10:49:15
